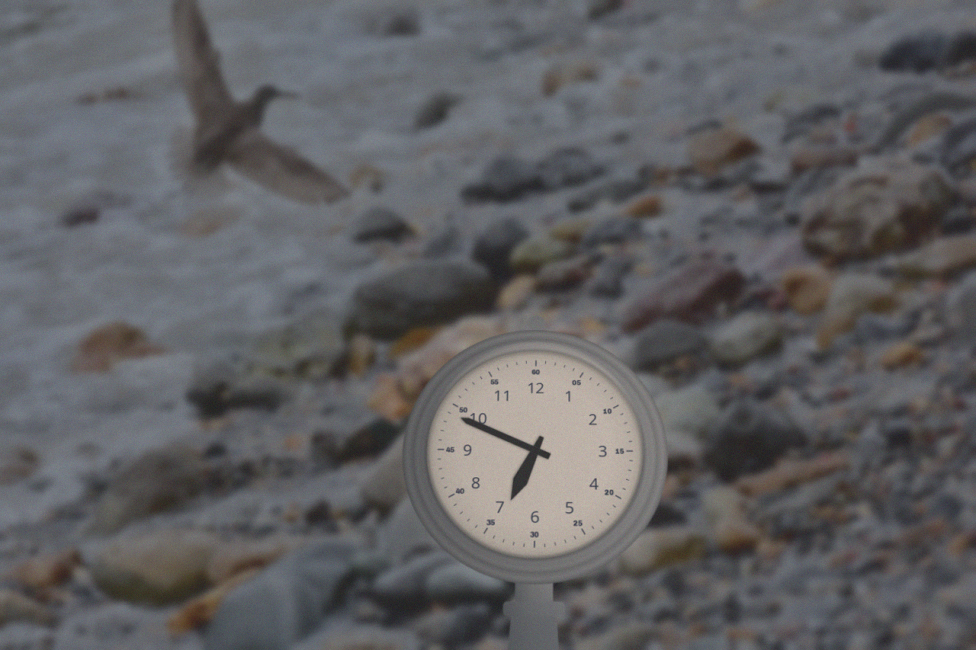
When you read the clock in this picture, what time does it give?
6:49
